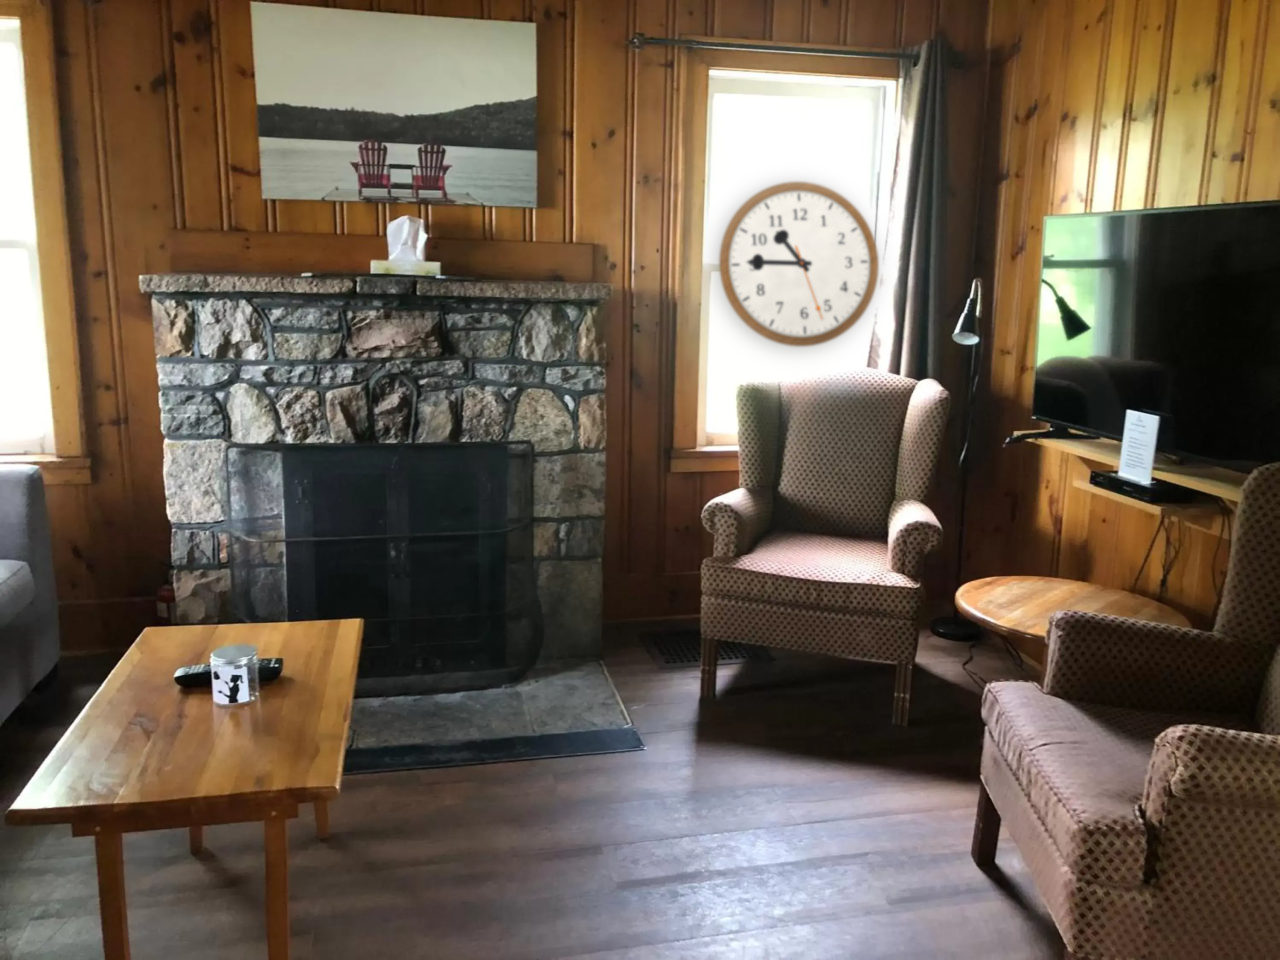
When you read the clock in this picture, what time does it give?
10:45:27
